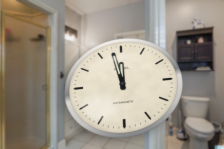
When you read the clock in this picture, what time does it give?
11:58
